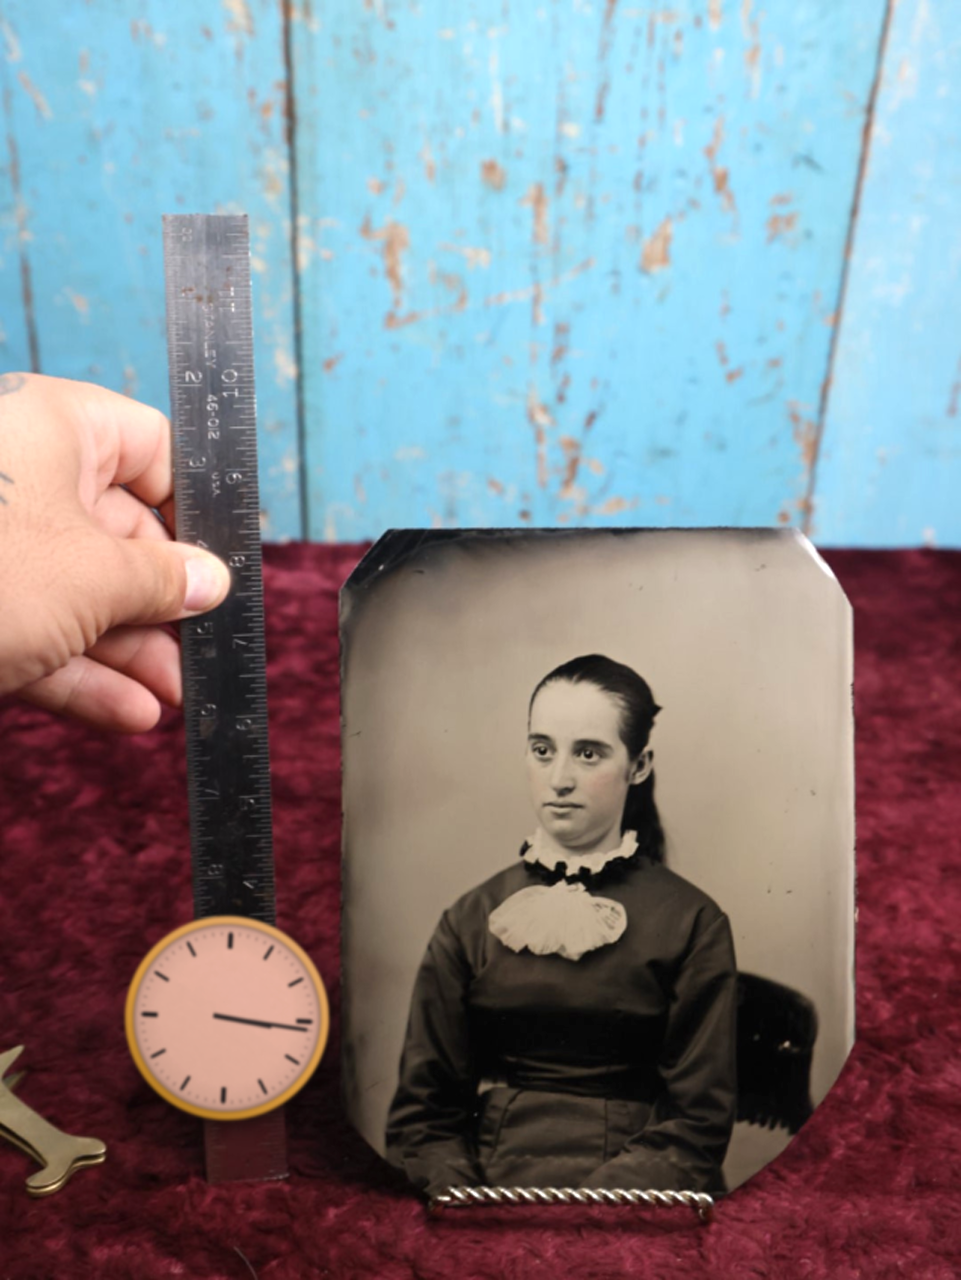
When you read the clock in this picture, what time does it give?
3:16
